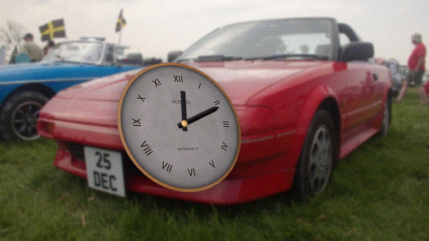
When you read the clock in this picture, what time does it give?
12:11
